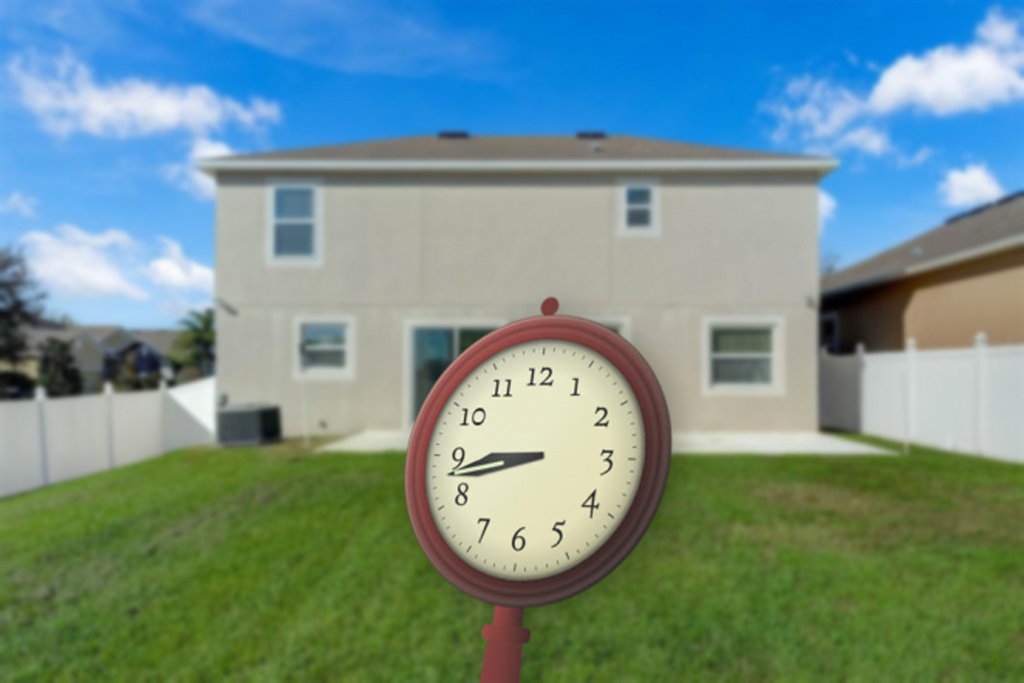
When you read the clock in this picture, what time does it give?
8:43
